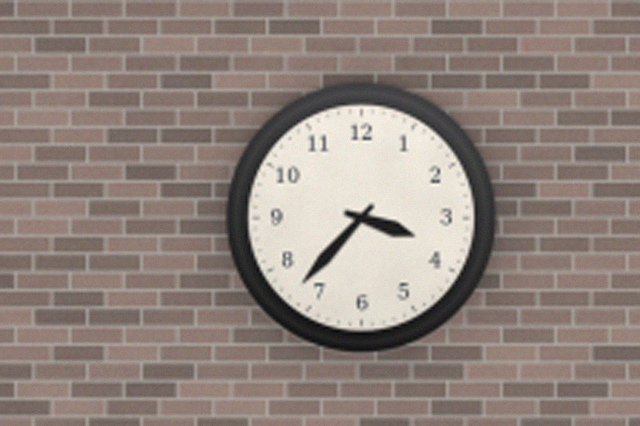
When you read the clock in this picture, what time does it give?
3:37
